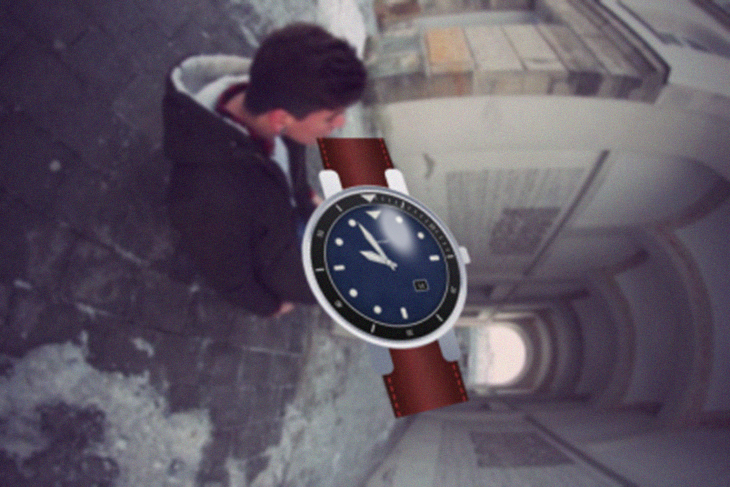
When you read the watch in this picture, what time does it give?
9:56
